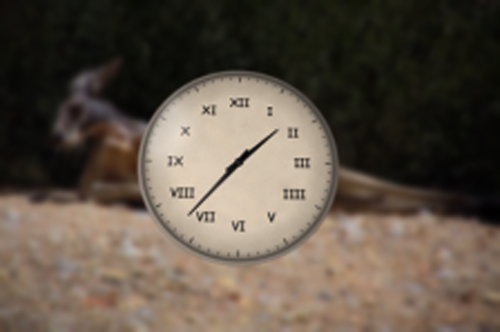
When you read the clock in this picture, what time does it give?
1:37
